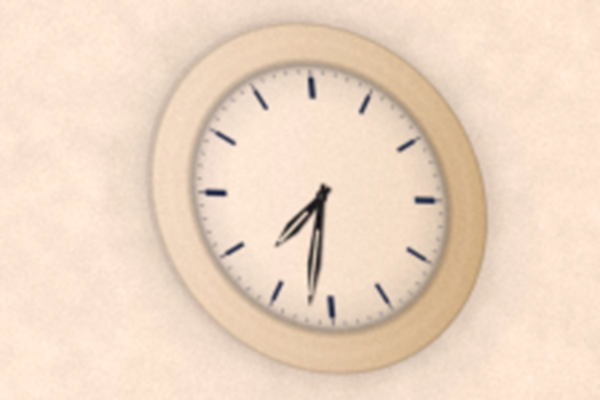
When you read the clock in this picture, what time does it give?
7:32
